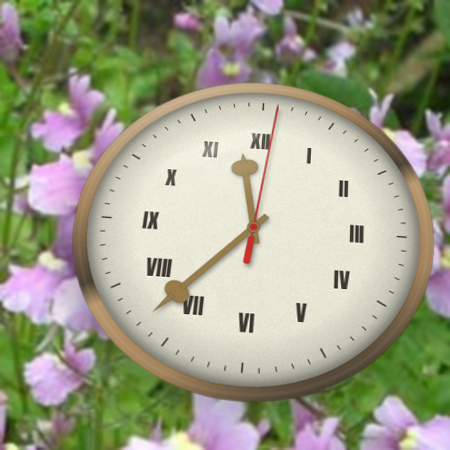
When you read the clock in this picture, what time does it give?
11:37:01
